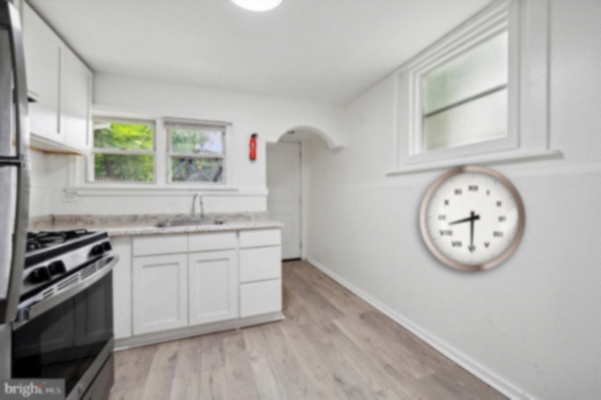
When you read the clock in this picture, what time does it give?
8:30
